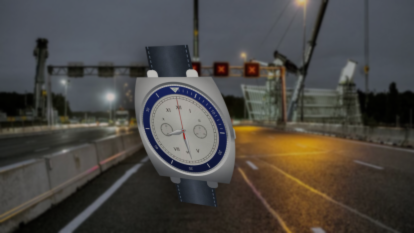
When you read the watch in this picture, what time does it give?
8:29
